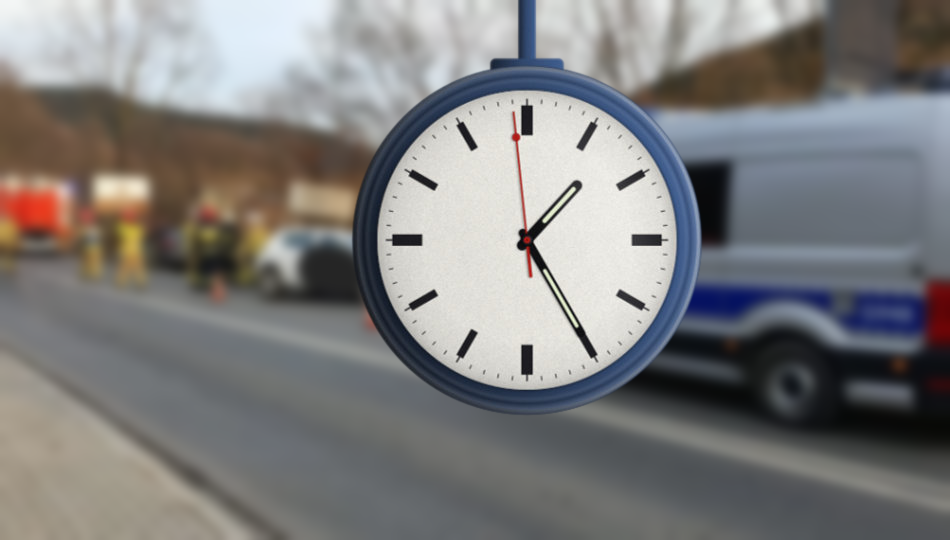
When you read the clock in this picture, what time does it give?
1:24:59
